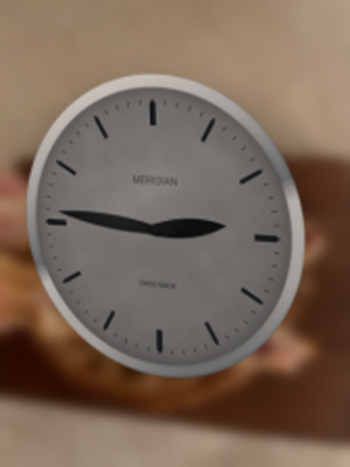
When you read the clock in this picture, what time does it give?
2:46
